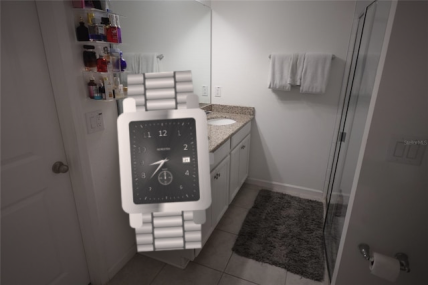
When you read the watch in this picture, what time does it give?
8:37
